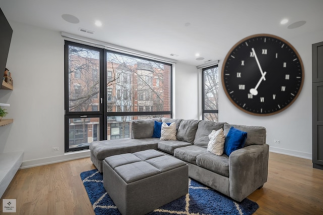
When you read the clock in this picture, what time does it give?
6:56
